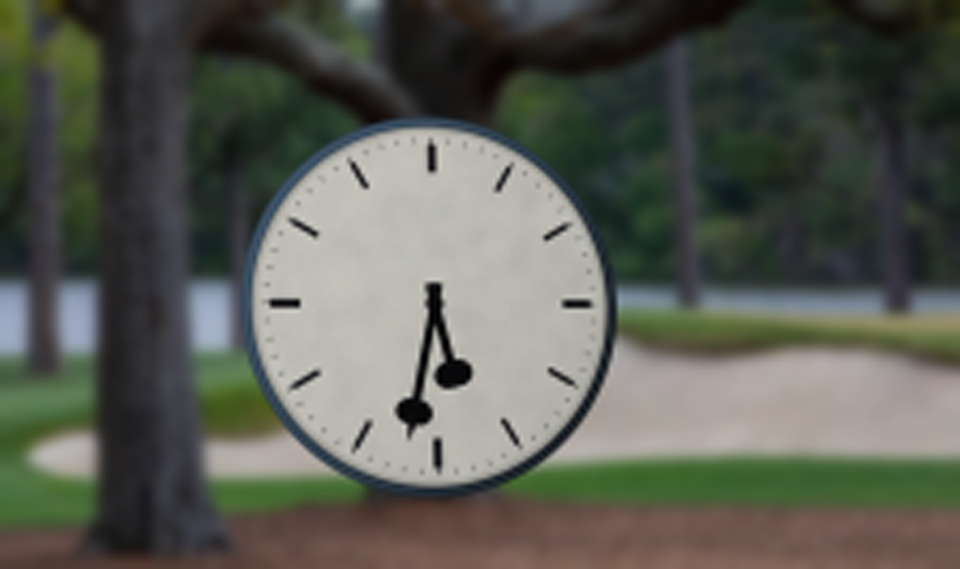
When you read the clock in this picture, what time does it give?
5:32
